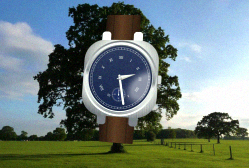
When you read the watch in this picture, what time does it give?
2:28
